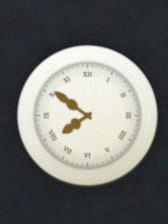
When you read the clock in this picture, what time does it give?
7:51
